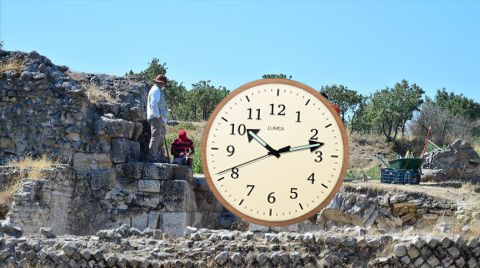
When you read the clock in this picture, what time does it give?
10:12:41
